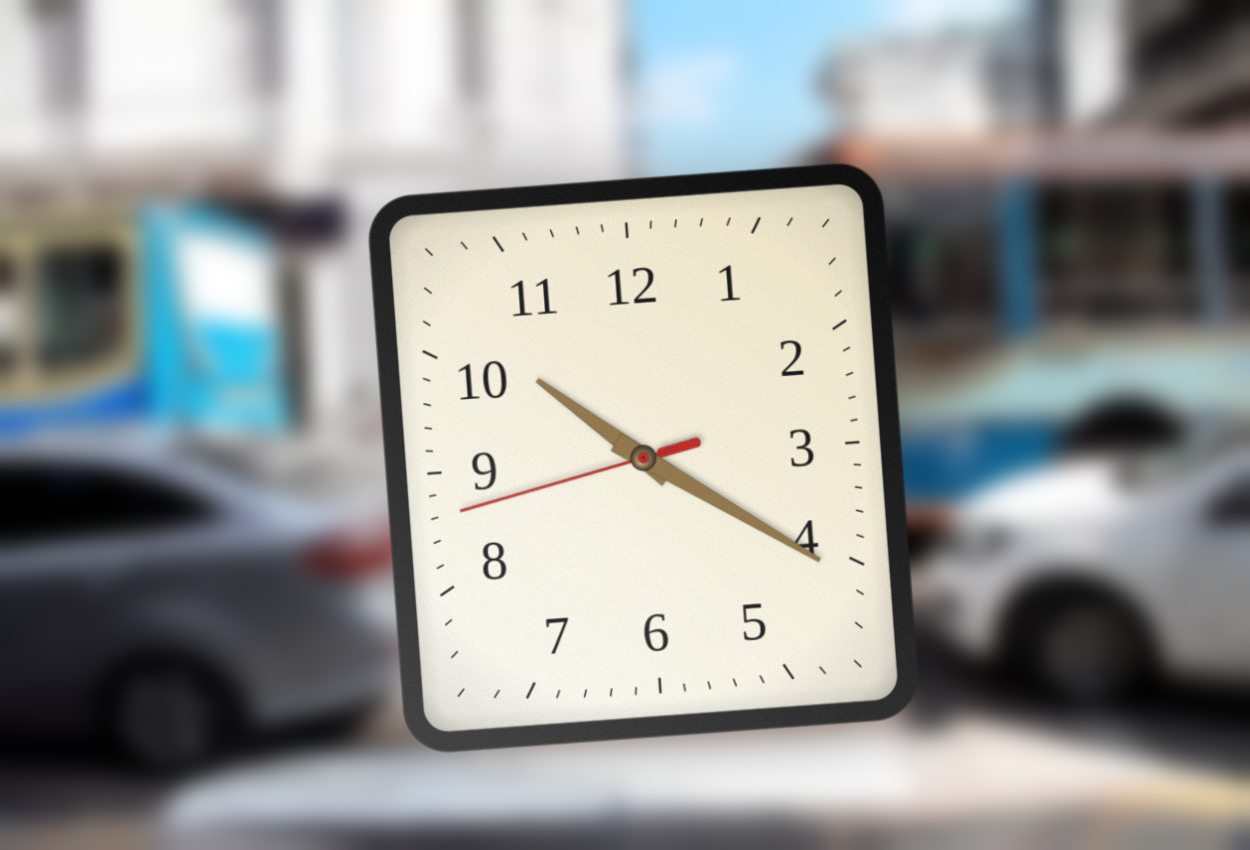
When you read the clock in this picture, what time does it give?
10:20:43
